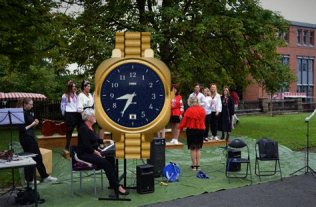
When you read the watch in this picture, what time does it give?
8:35
